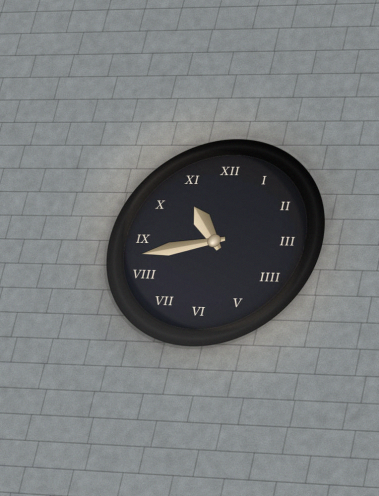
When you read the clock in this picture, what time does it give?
10:43
